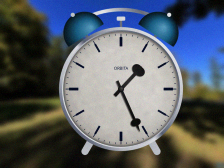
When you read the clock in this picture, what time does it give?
1:26
